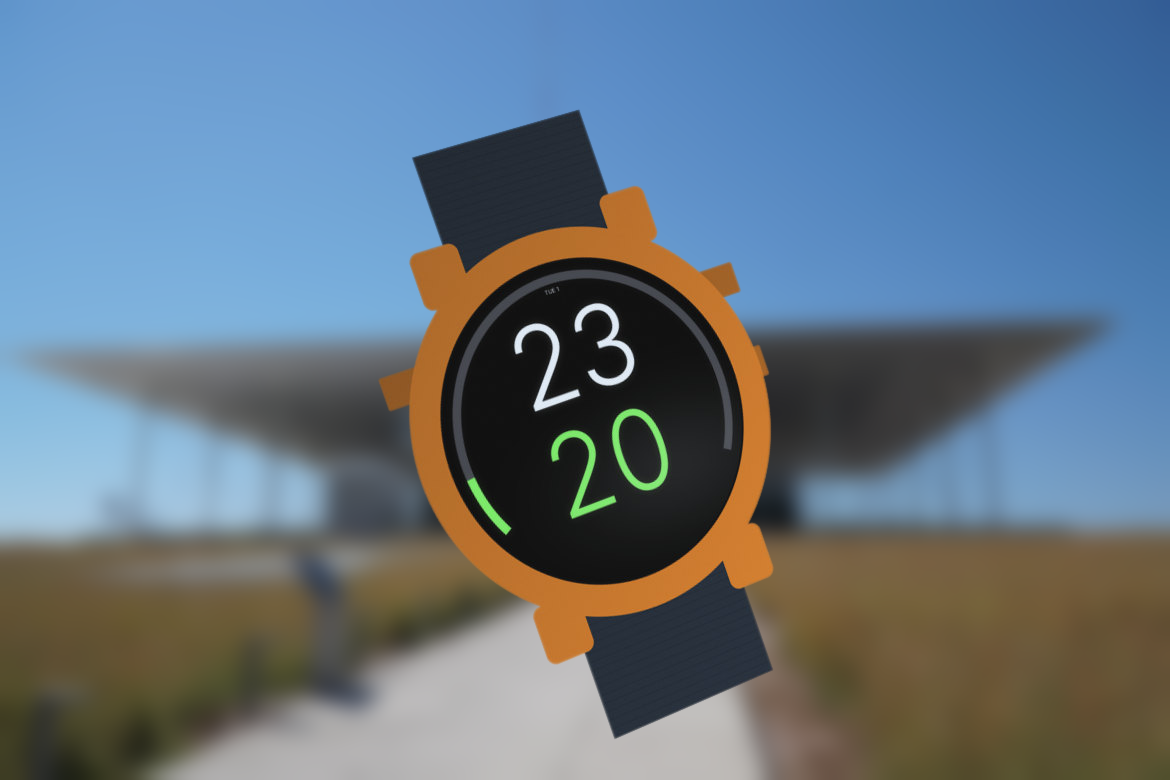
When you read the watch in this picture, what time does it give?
23:20
